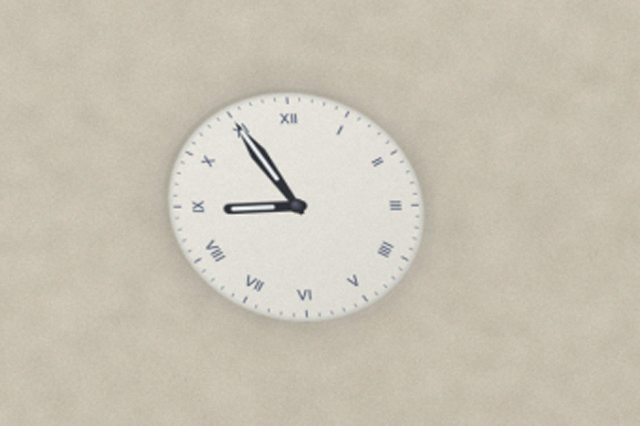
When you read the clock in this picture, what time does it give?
8:55
